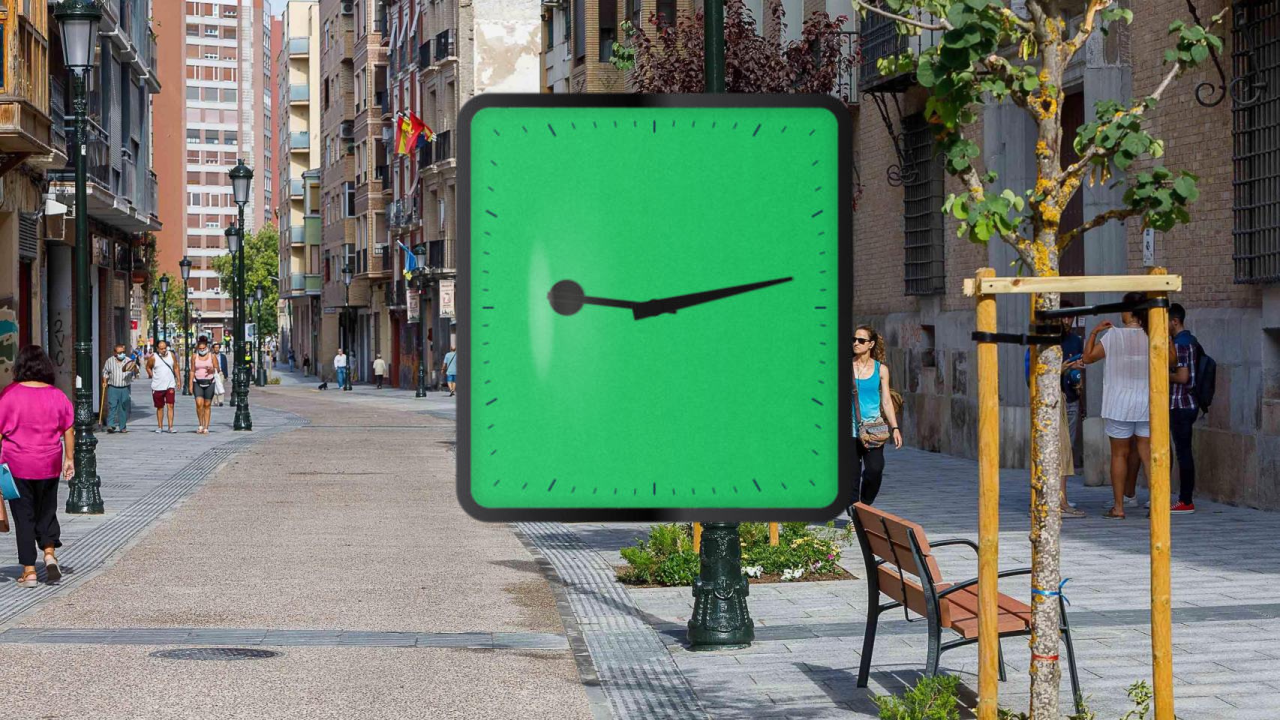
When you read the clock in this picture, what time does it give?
9:13
